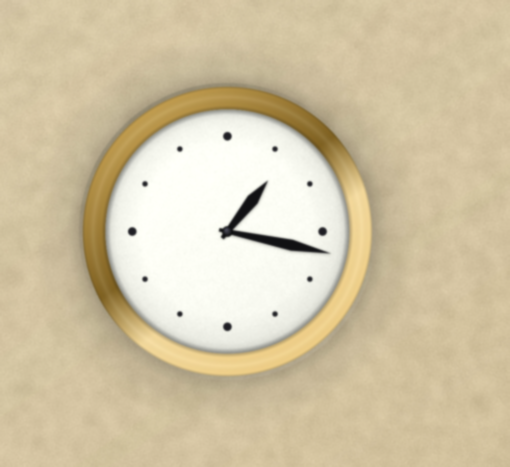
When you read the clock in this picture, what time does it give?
1:17
